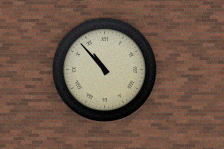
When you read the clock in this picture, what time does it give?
10:53
